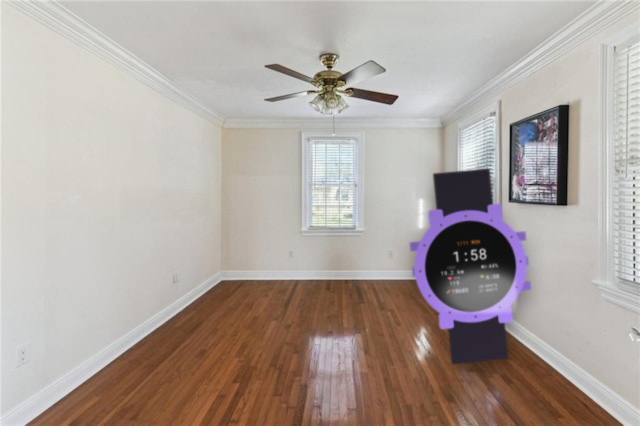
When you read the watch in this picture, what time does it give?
1:58
